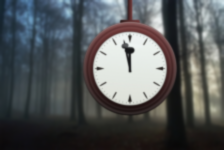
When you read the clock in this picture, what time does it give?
11:58
